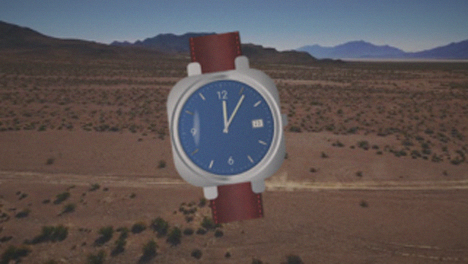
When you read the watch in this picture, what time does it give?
12:06
